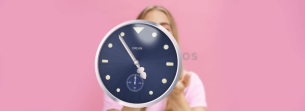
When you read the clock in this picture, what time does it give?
4:54
